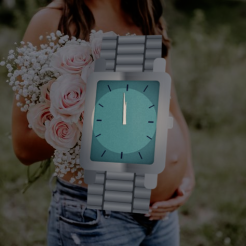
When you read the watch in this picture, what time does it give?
11:59
